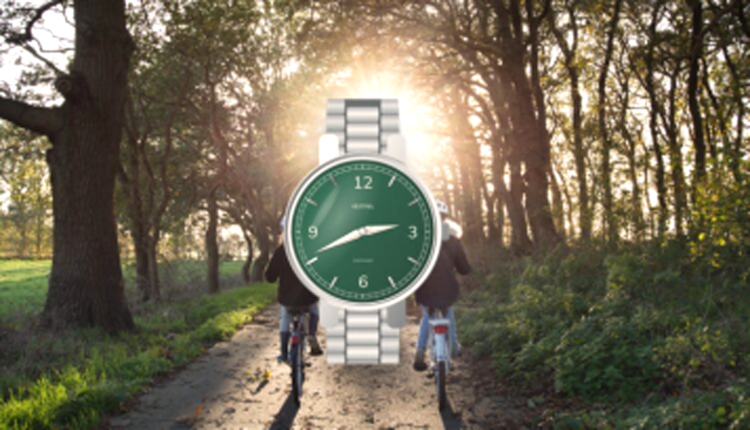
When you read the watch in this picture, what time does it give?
2:41
